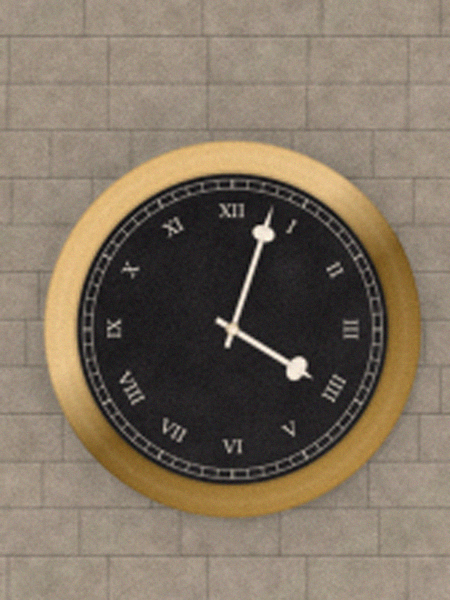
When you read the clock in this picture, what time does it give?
4:03
